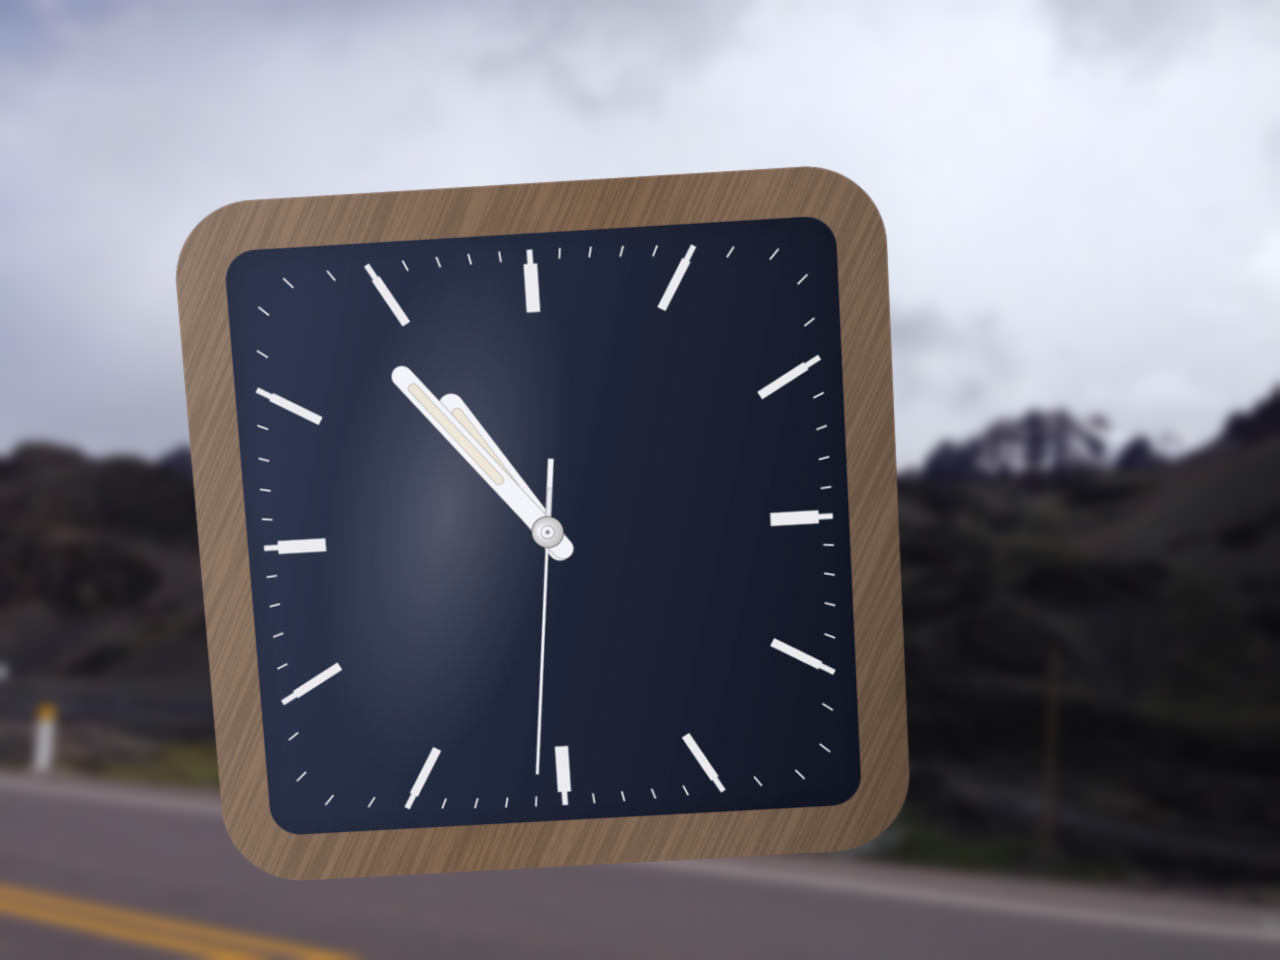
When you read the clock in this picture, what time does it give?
10:53:31
